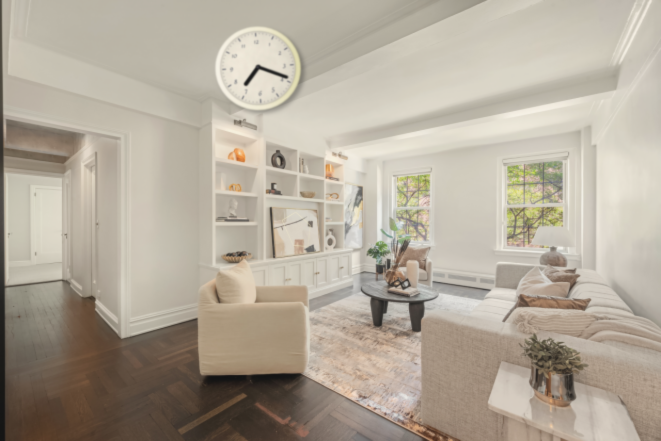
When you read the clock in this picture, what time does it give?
7:19
